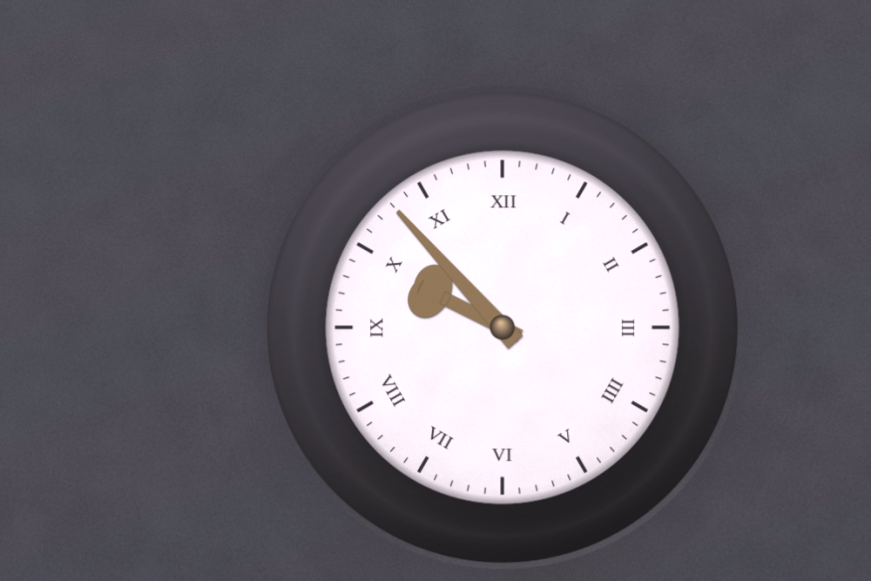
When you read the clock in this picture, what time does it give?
9:53
